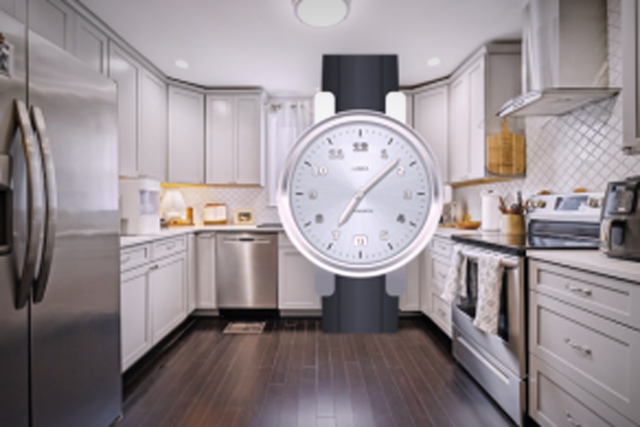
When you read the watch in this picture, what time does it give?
7:08
